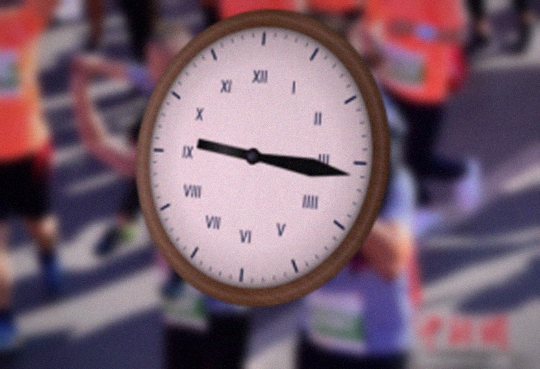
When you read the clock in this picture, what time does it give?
9:16
